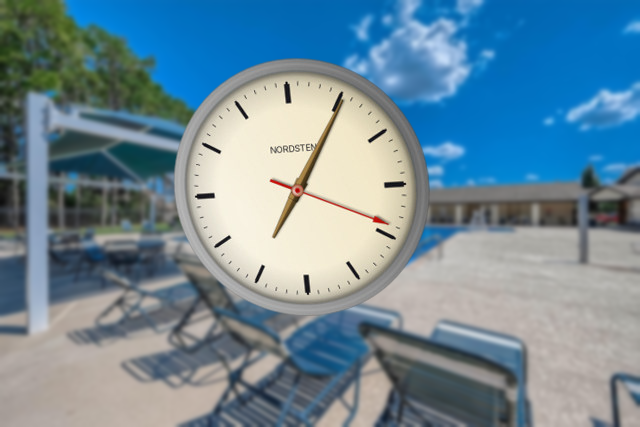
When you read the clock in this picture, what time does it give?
7:05:19
